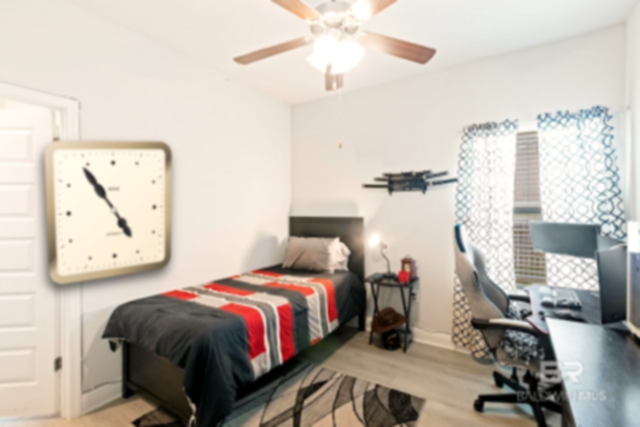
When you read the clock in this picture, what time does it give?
4:54
